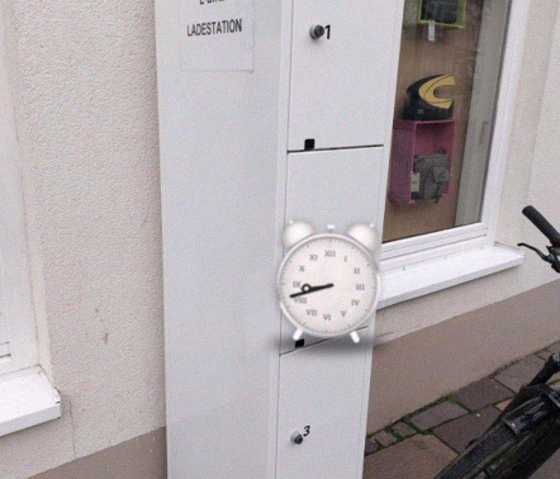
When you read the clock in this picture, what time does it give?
8:42
